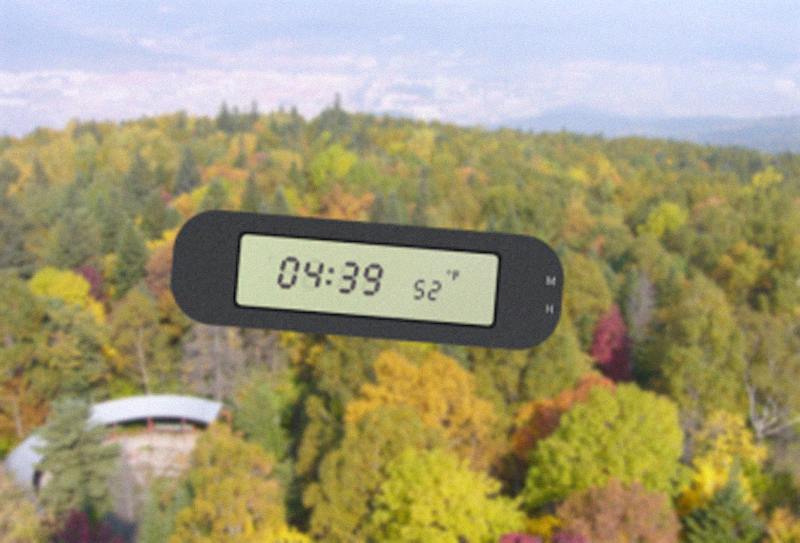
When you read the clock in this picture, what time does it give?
4:39
